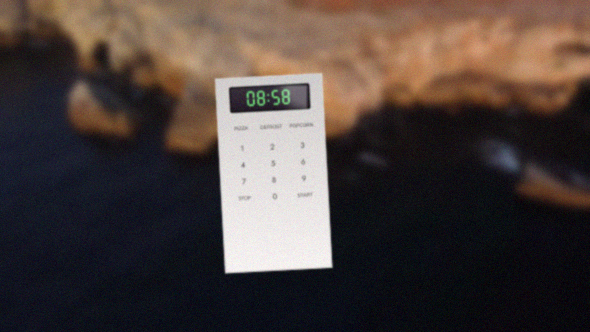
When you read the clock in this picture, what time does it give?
8:58
